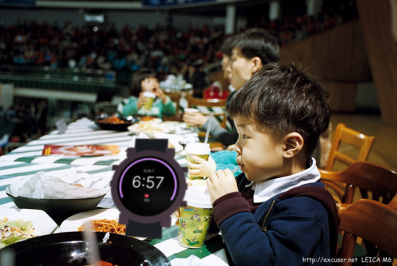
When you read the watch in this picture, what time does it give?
6:57
